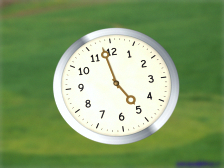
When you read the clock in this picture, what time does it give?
4:58
